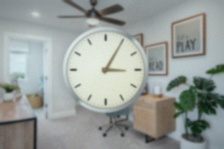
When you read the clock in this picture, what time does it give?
3:05
